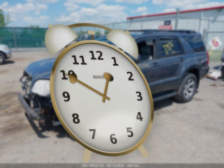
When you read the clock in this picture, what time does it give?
12:50
